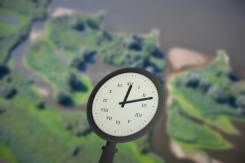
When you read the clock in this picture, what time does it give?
12:12
